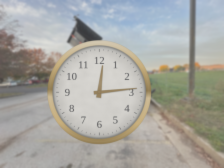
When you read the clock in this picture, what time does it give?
12:14
